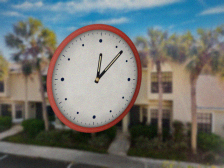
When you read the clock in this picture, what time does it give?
12:07
